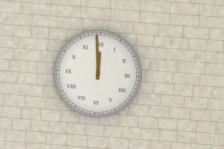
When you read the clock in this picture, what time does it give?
11:59
